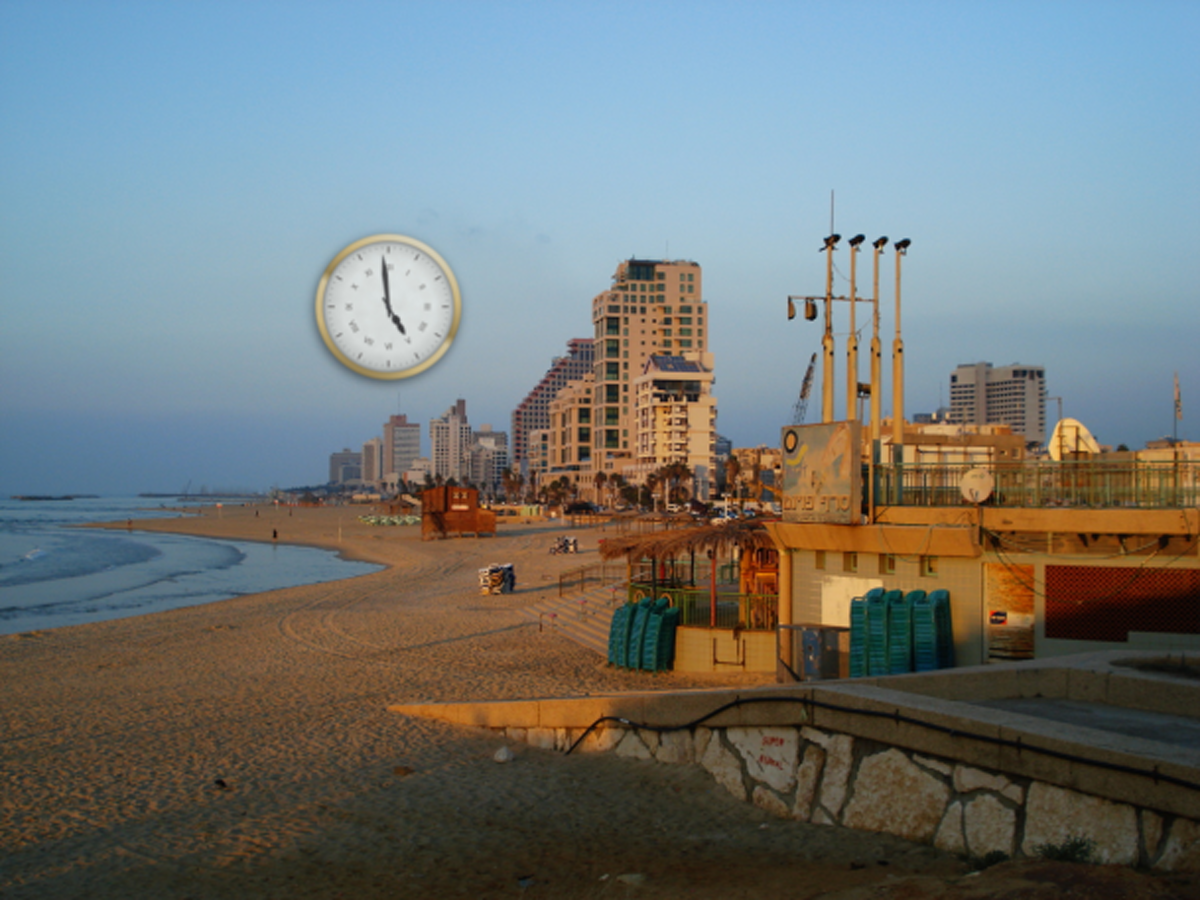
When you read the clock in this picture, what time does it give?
4:59
